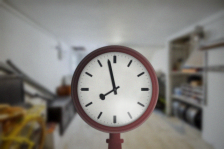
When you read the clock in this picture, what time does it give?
7:58
